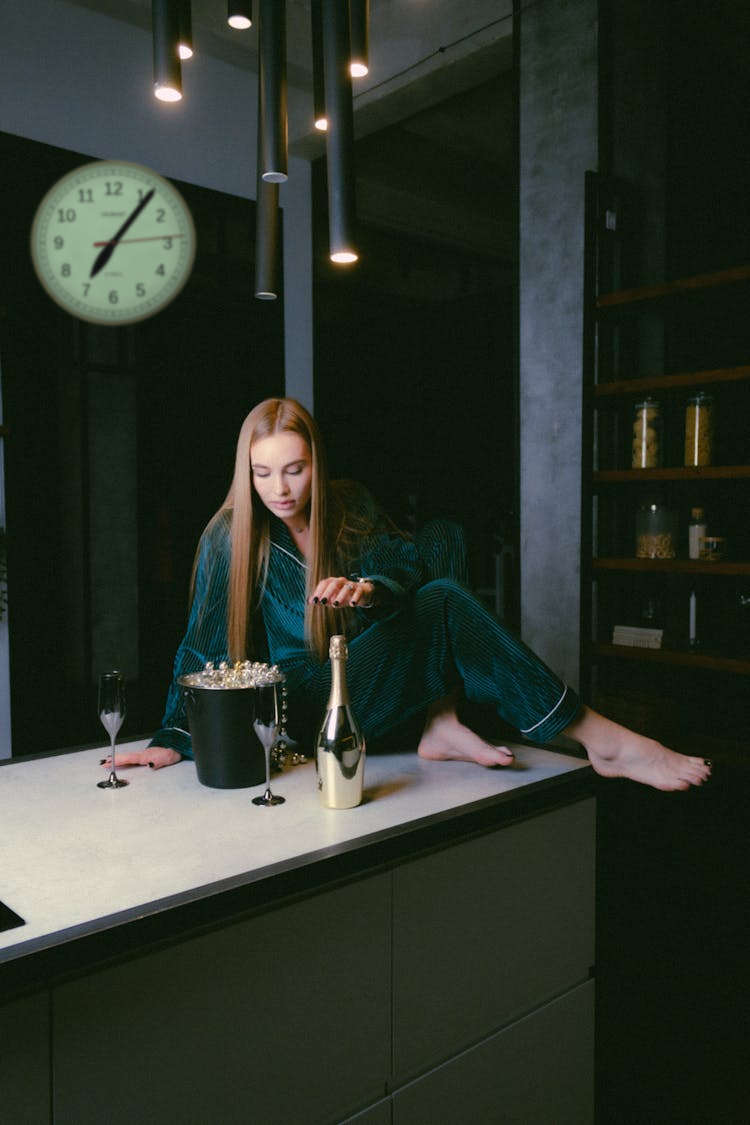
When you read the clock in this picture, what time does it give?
7:06:14
